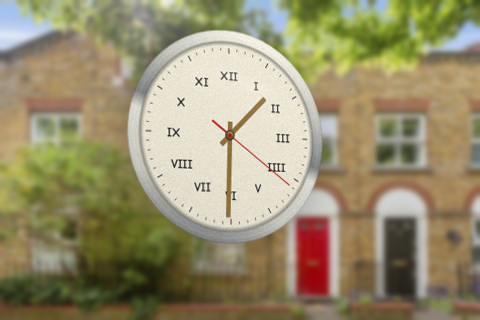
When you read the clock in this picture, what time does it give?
1:30:21
